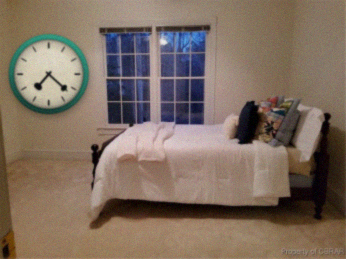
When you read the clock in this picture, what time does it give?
7:22
